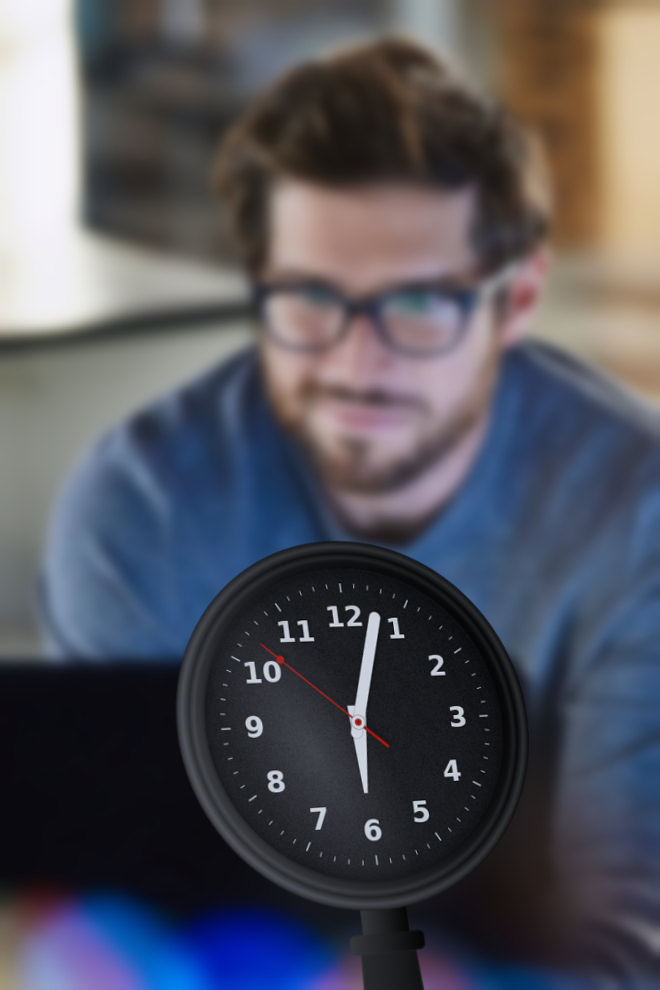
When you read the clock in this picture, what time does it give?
6:02:52
